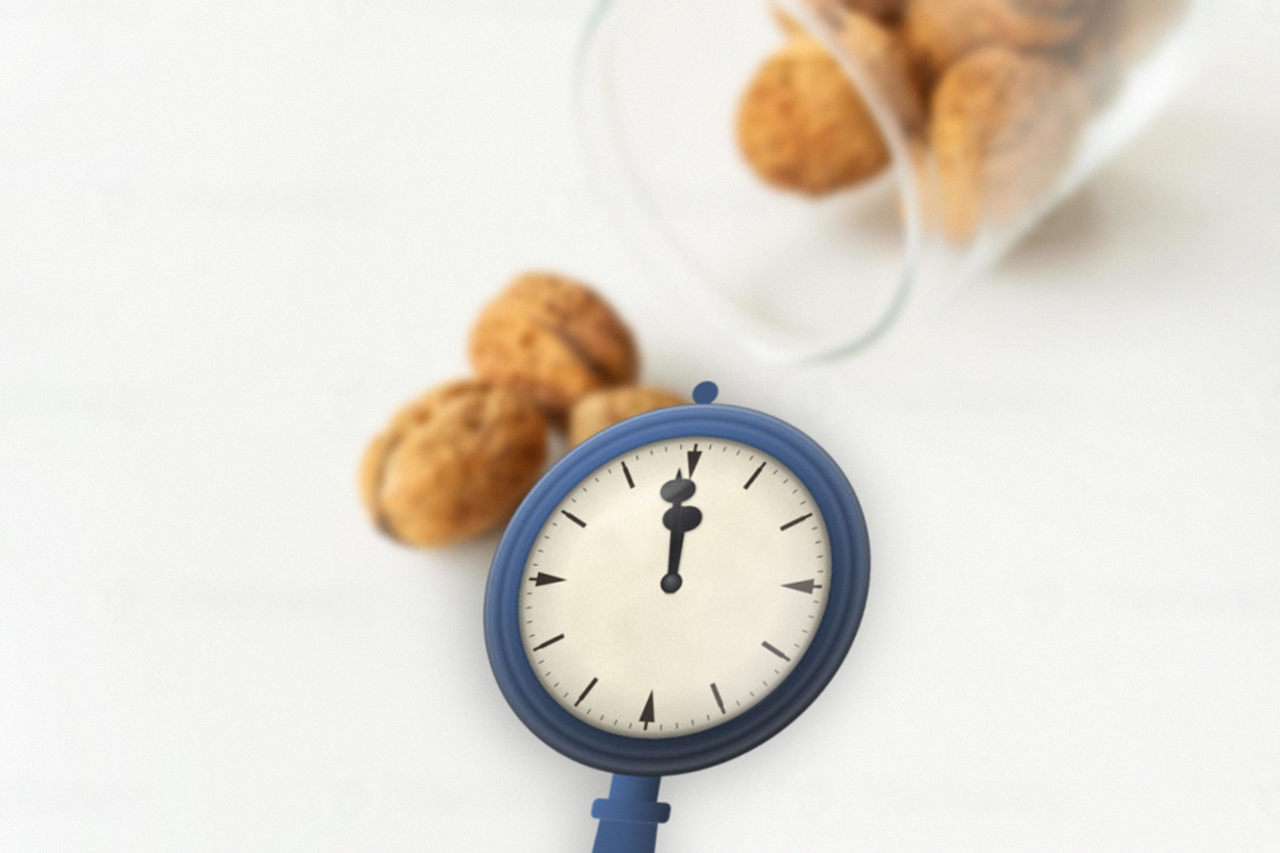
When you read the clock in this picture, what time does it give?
11:59
